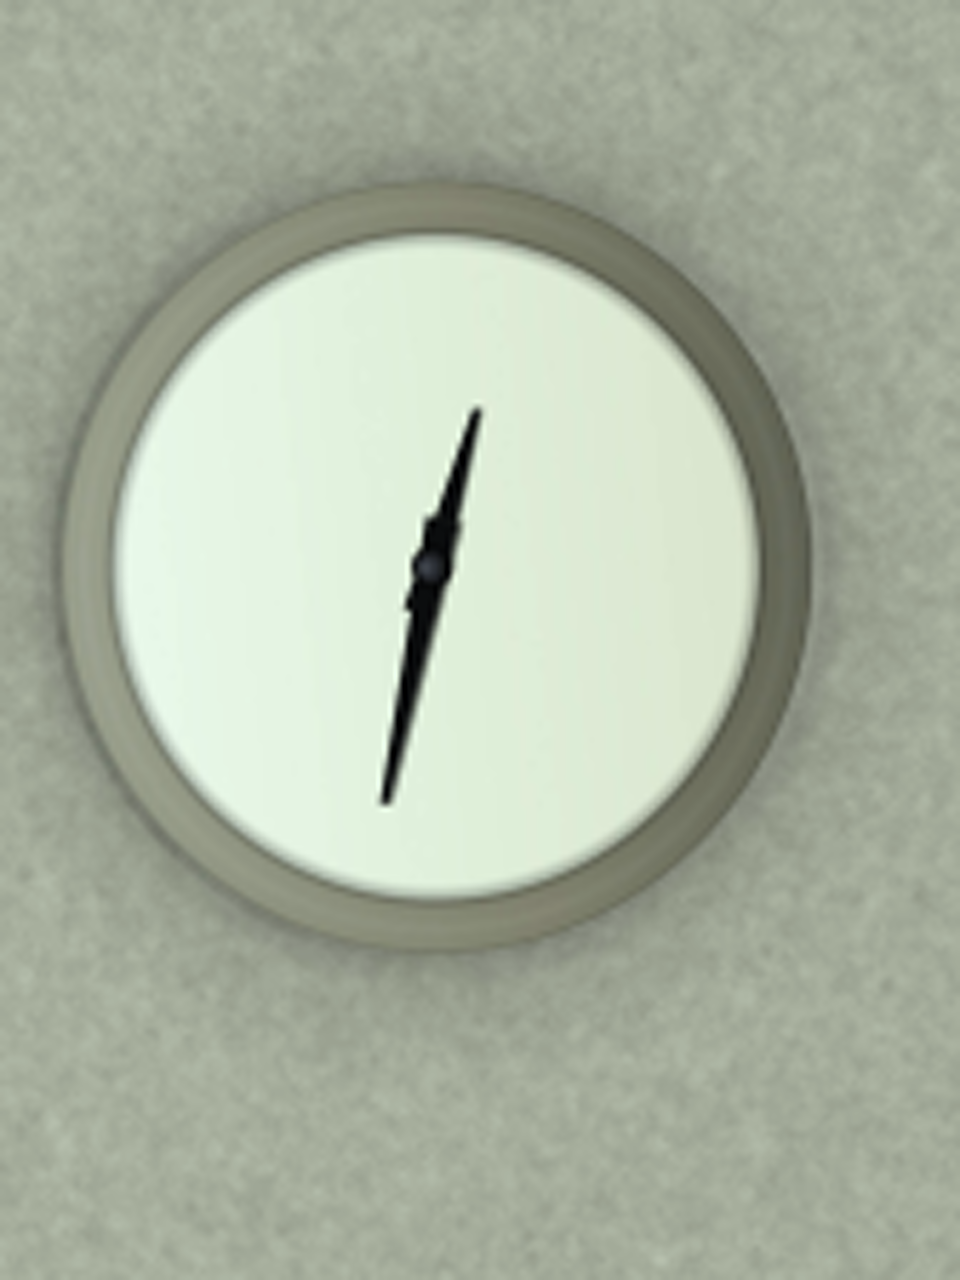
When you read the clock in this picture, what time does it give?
12:32
